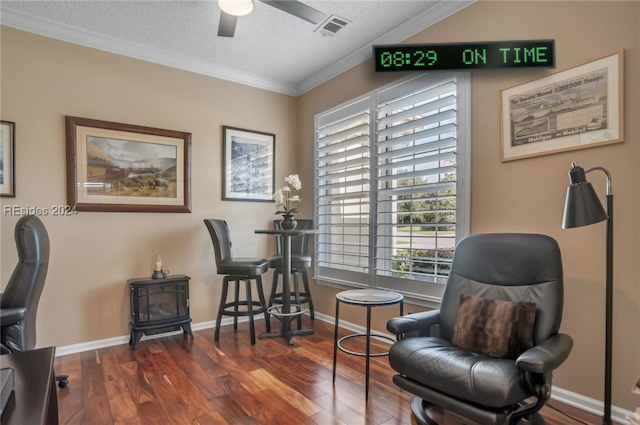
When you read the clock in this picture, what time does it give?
8:29
